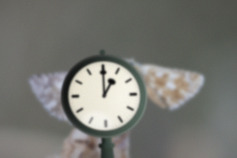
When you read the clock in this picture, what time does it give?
1:00
